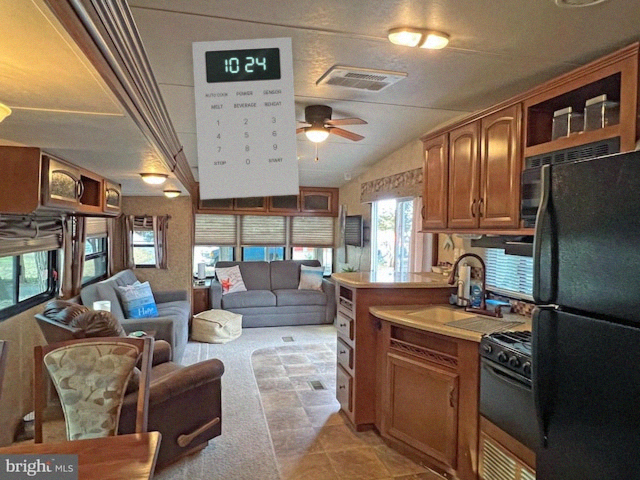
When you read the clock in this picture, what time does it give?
10:24
